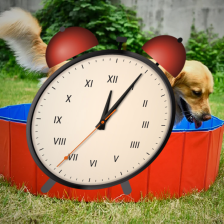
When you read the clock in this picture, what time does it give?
12:04:36
